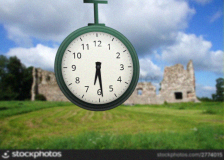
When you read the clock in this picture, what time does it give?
6:29
